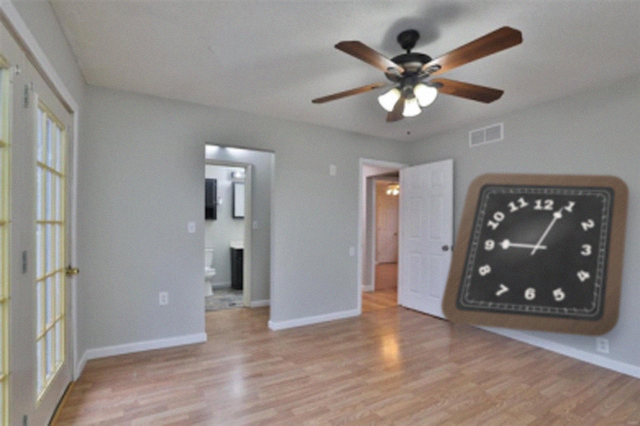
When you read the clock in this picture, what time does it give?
9:04
